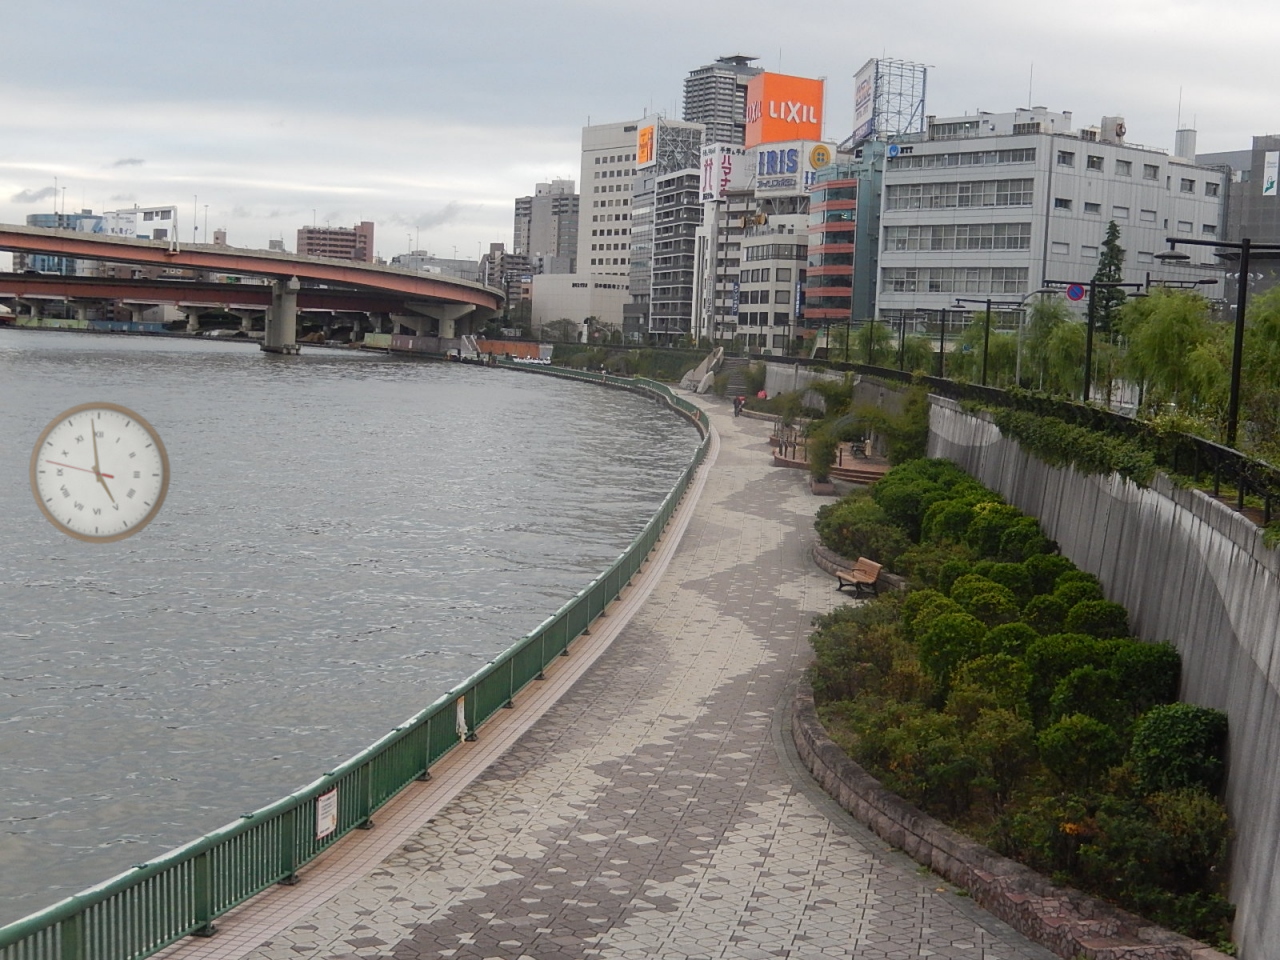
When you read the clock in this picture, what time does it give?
4:58:47
